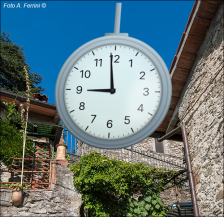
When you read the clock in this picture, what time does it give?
8:59
